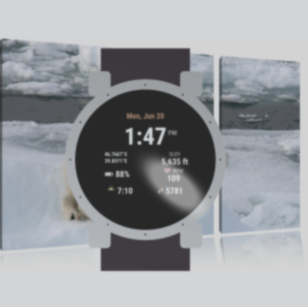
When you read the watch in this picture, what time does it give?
1:47
